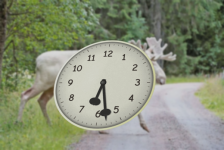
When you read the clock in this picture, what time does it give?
6:28
